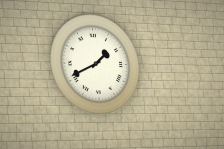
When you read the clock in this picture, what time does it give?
1:41
